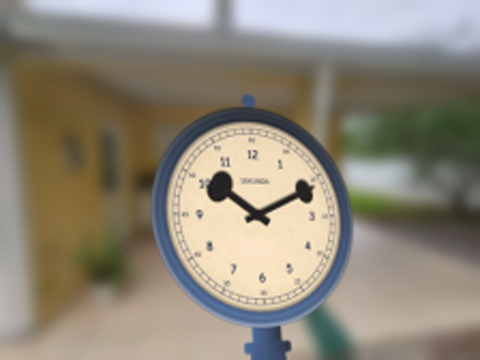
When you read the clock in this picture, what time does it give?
10:11
